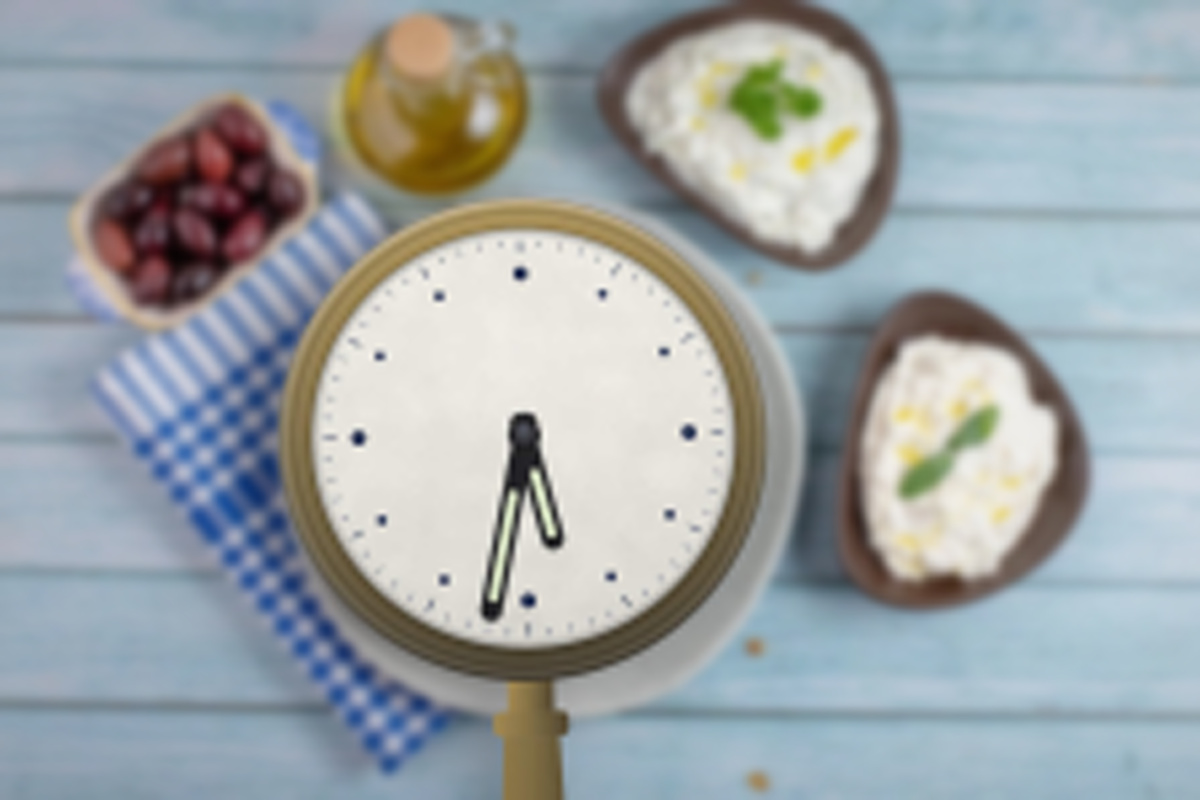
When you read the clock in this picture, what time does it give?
5:32
